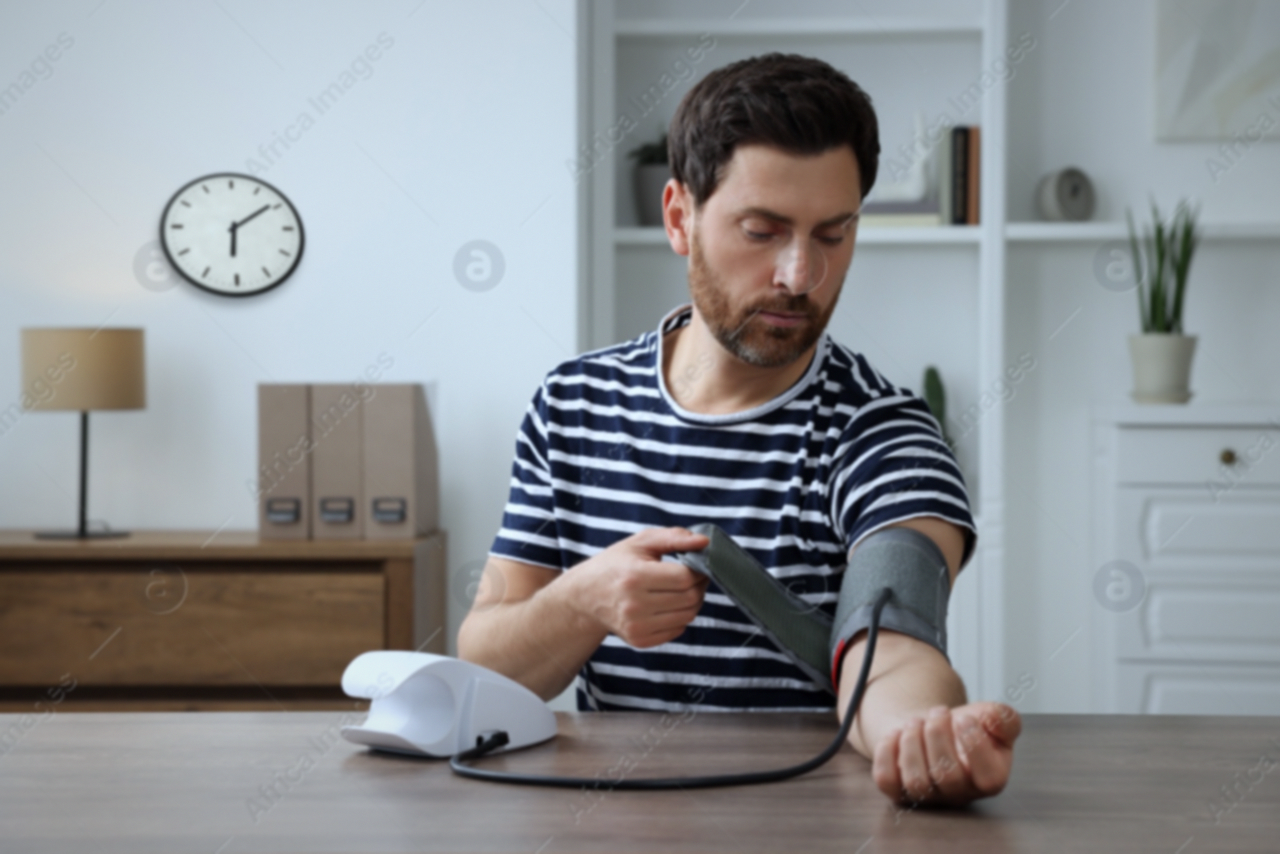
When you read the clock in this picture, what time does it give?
6:09
